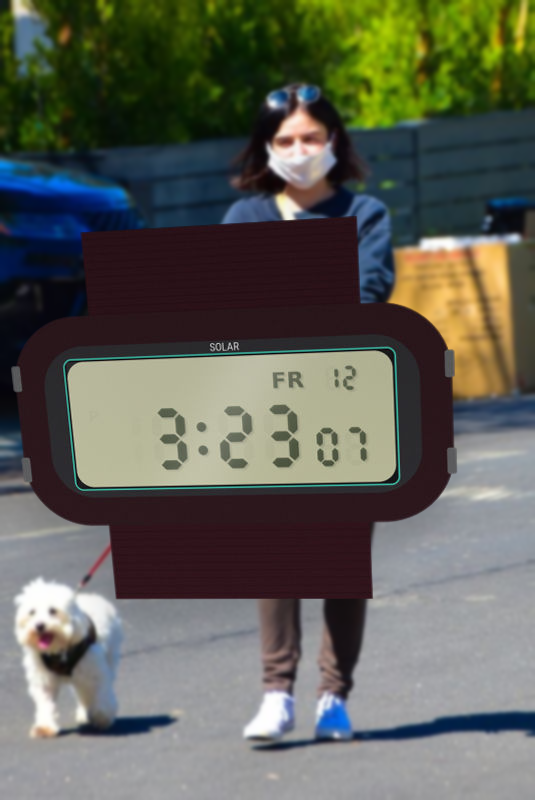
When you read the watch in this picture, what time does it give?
3:23:07
